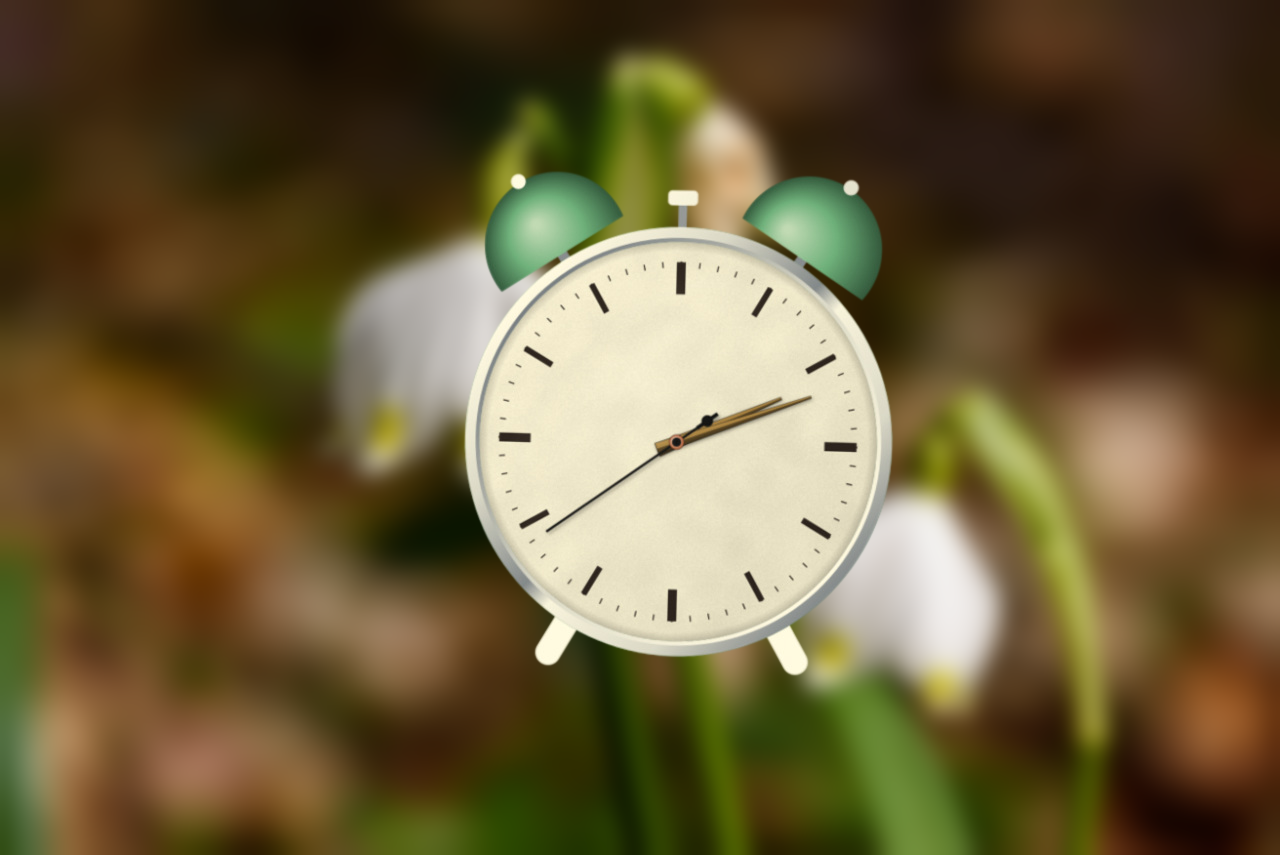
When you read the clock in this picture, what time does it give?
2:11:39
